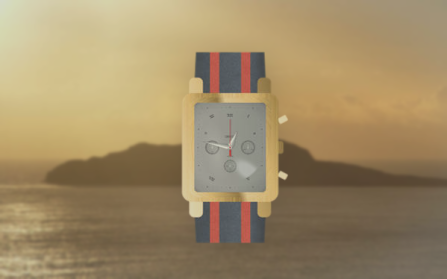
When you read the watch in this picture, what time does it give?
12:47
